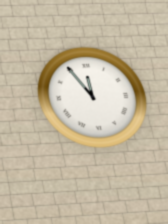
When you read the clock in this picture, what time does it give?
11:55
